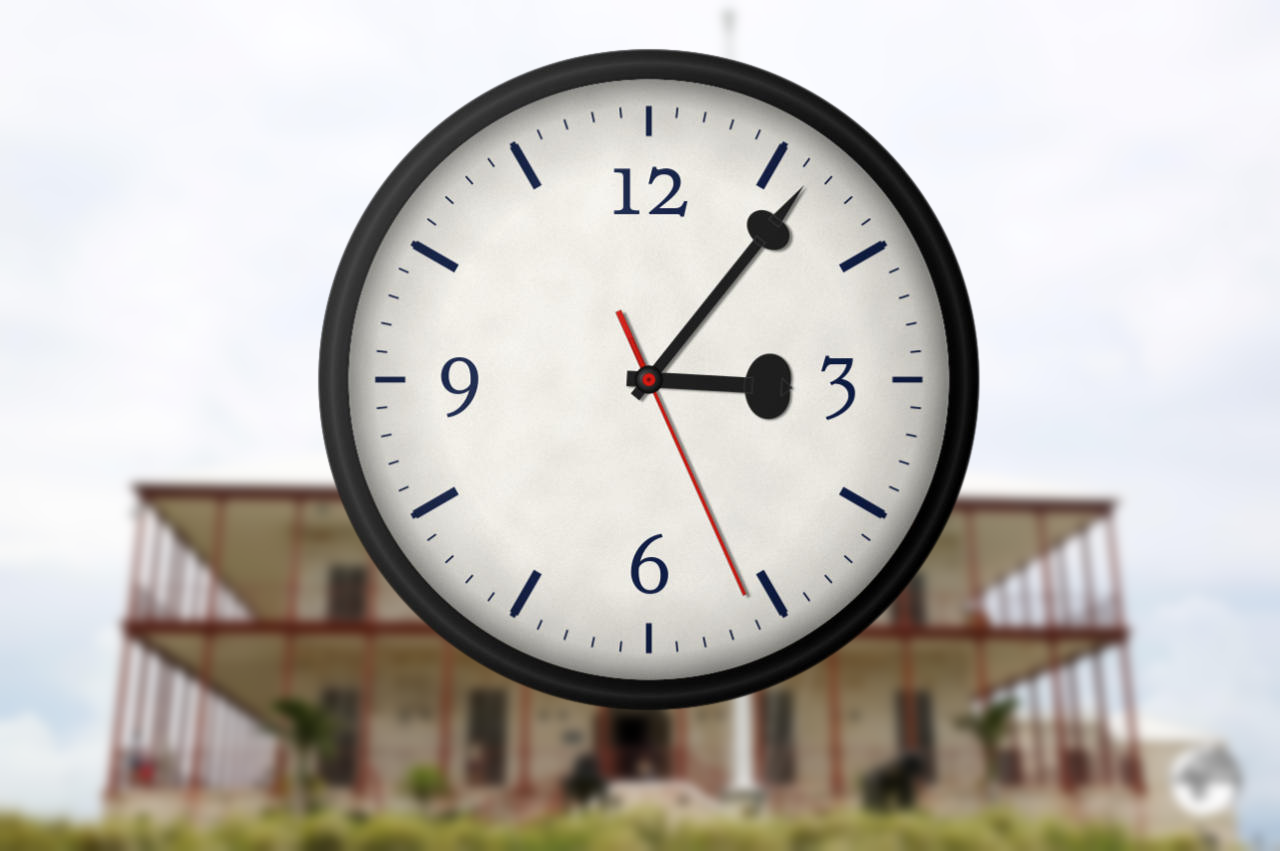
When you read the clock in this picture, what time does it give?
3:06:26
